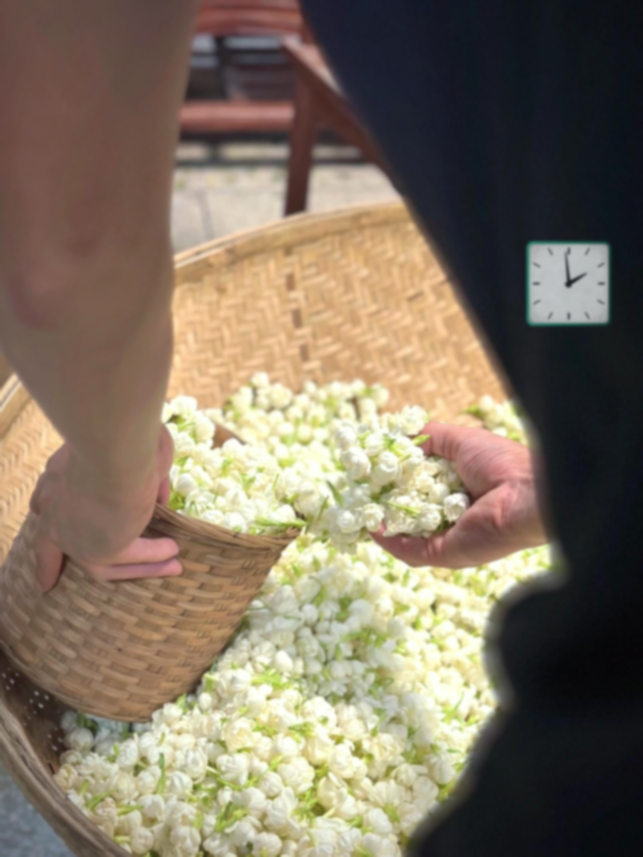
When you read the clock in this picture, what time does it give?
1:59
